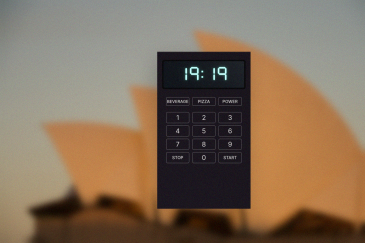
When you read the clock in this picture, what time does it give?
19:19
